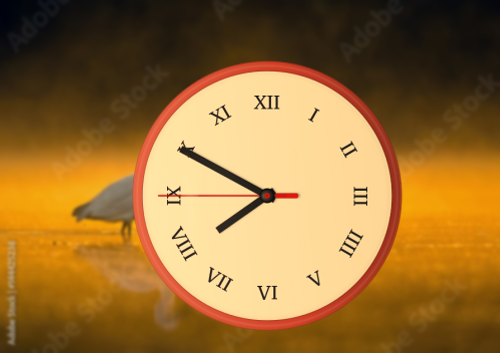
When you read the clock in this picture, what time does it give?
7:49:45
